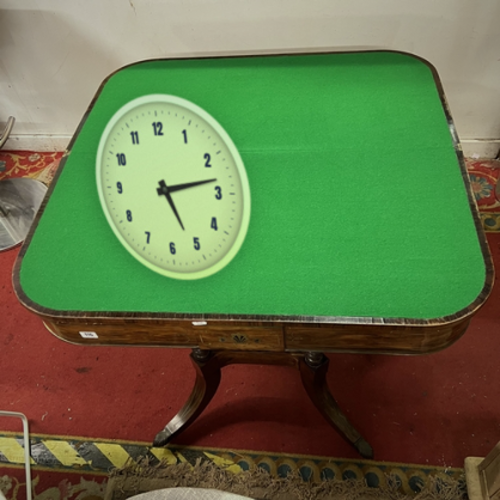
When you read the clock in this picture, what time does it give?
5:13
